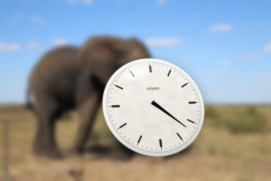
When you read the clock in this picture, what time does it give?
4:22
